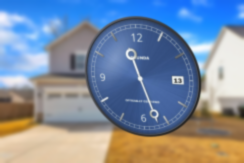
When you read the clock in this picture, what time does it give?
11:27
